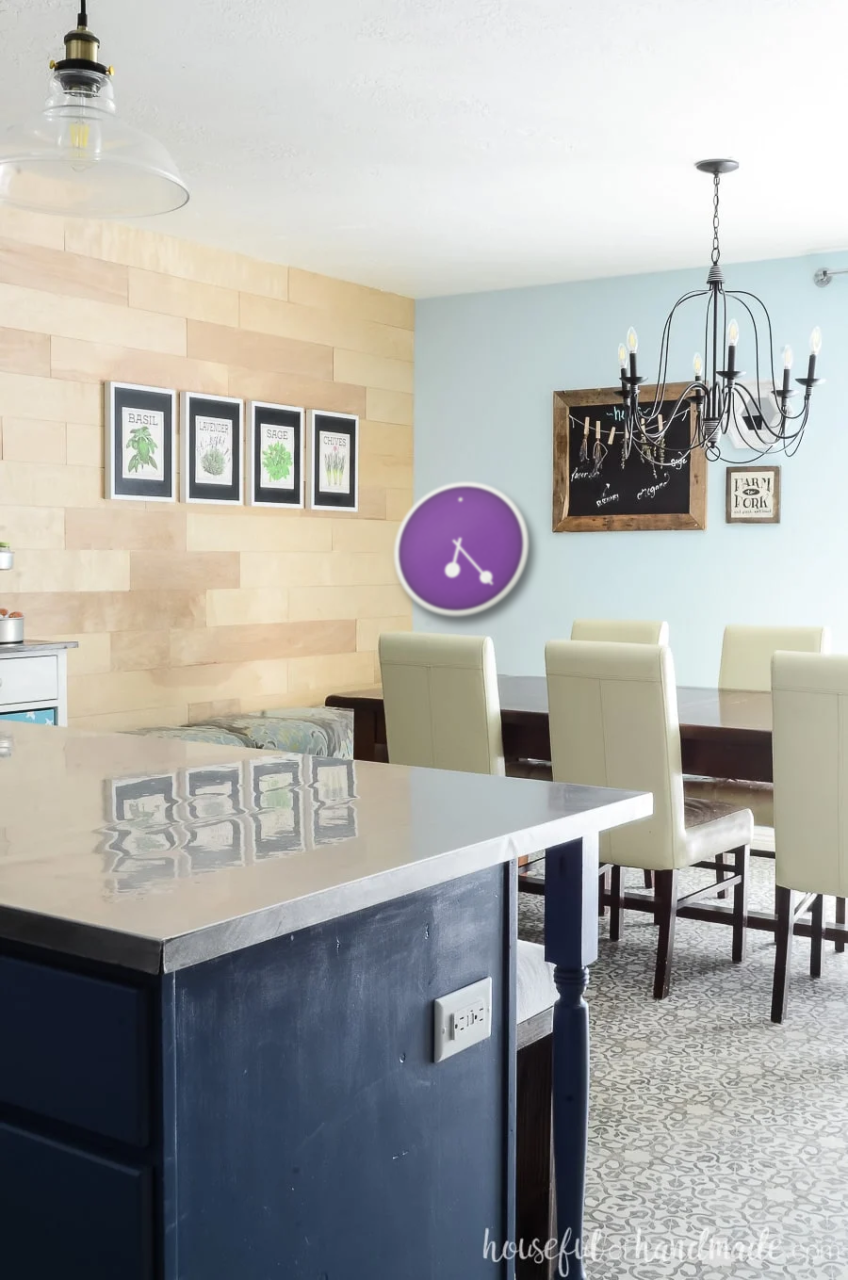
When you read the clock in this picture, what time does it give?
6:23
